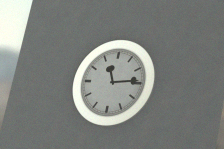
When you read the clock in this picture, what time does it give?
11:14
